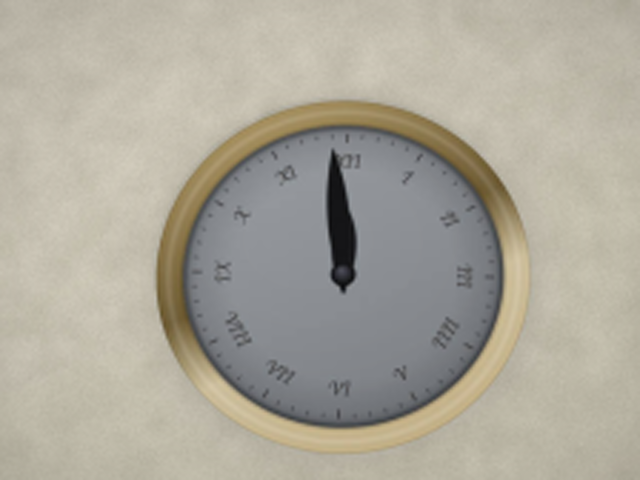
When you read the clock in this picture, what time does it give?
11:59
